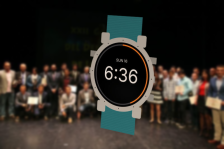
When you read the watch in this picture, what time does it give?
6:36
